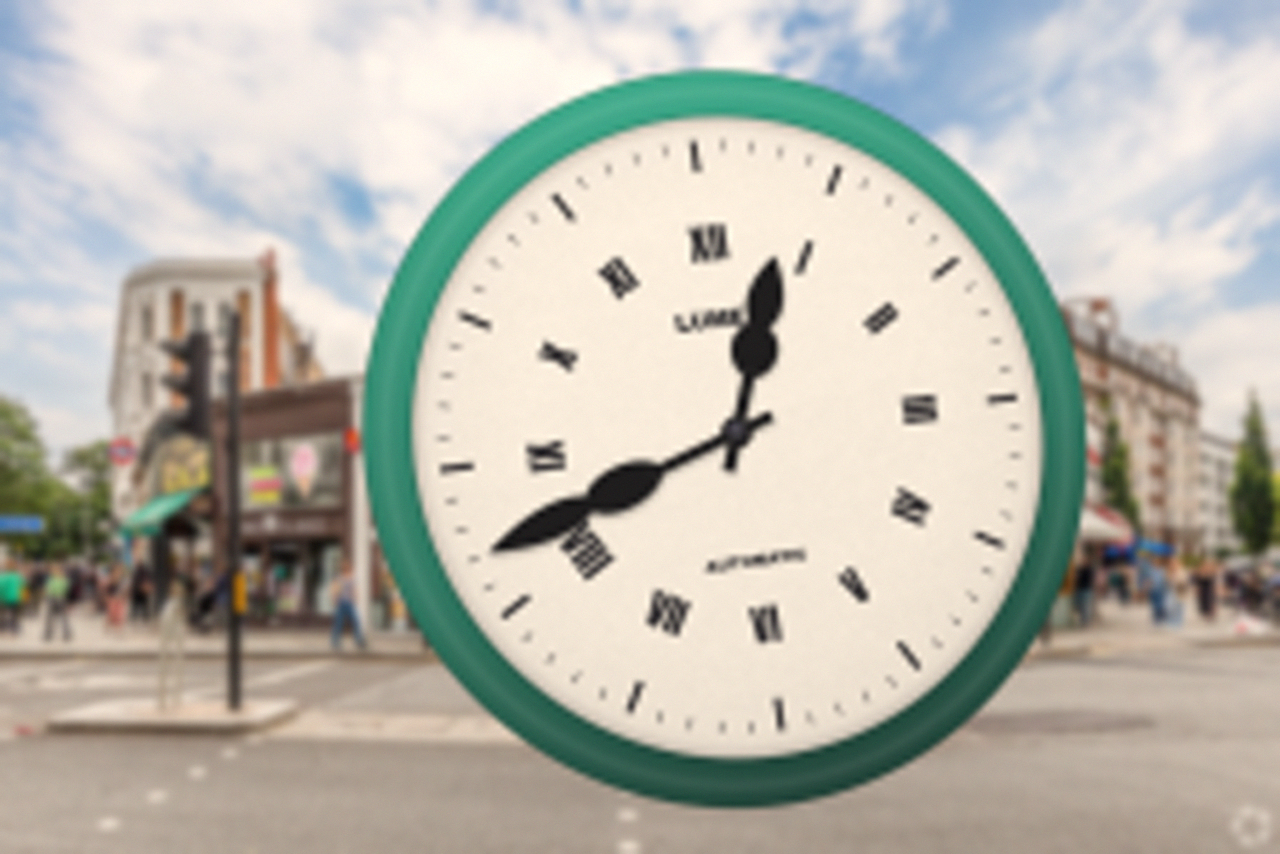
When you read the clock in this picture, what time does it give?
12:42
